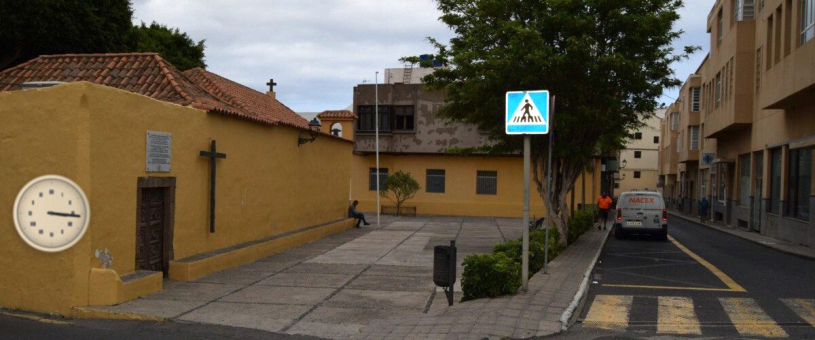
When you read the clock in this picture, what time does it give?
3:16
